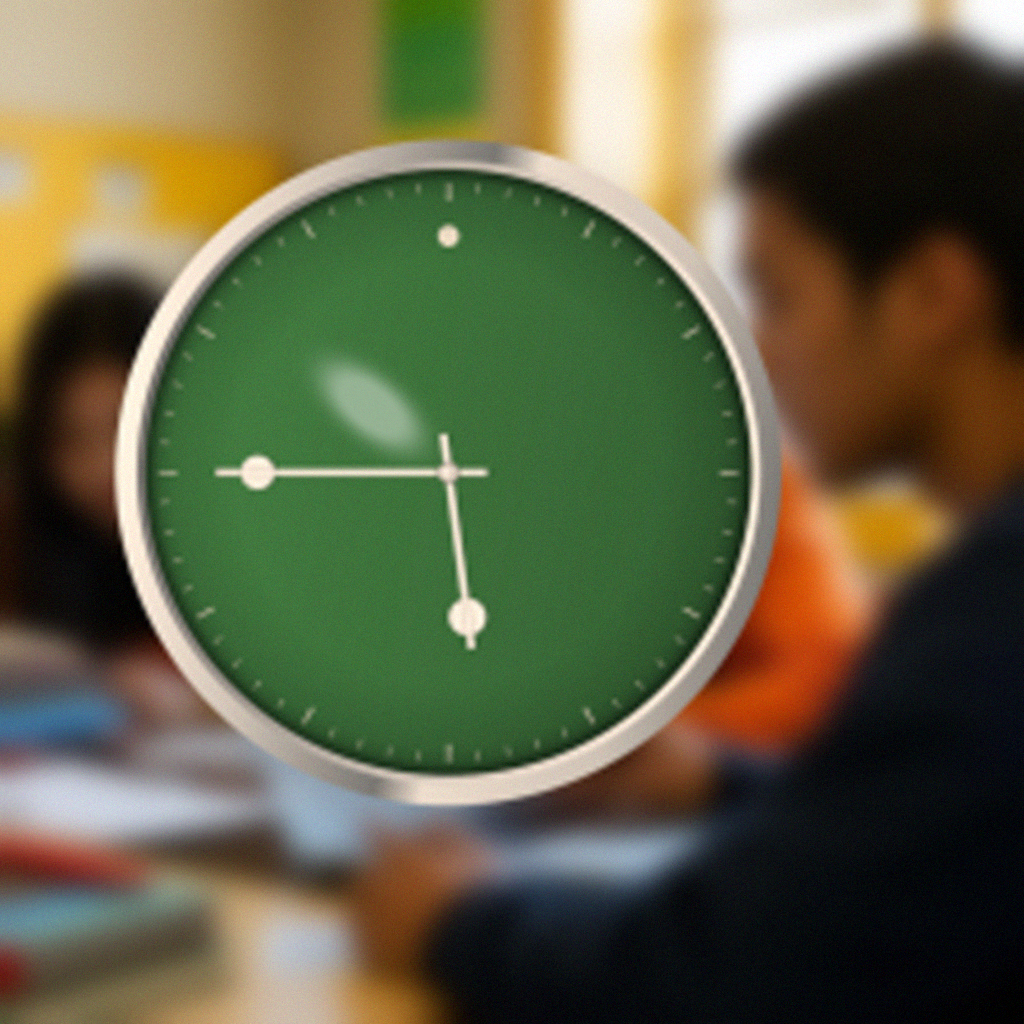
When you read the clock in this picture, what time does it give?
5:45
